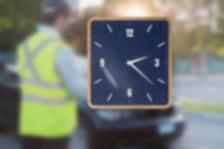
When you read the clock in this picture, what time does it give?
2:22
